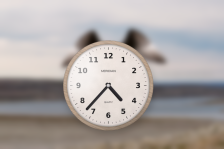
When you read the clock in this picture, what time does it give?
4:37
